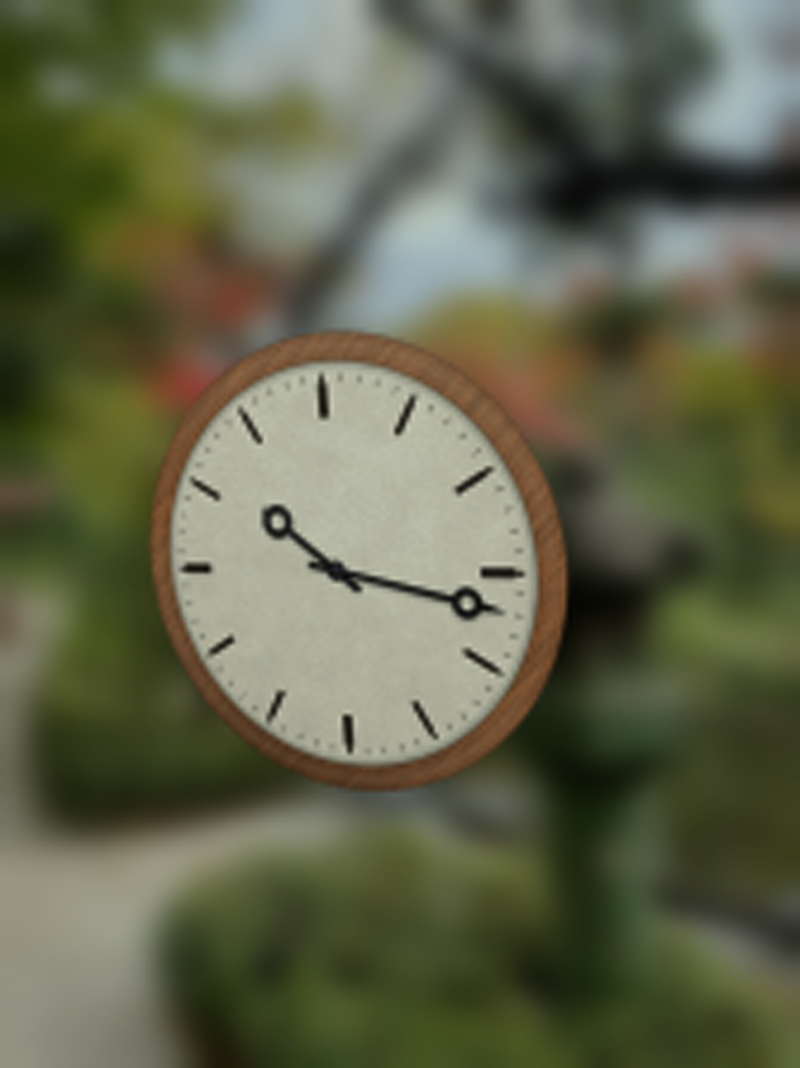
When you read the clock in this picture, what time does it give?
10:17
